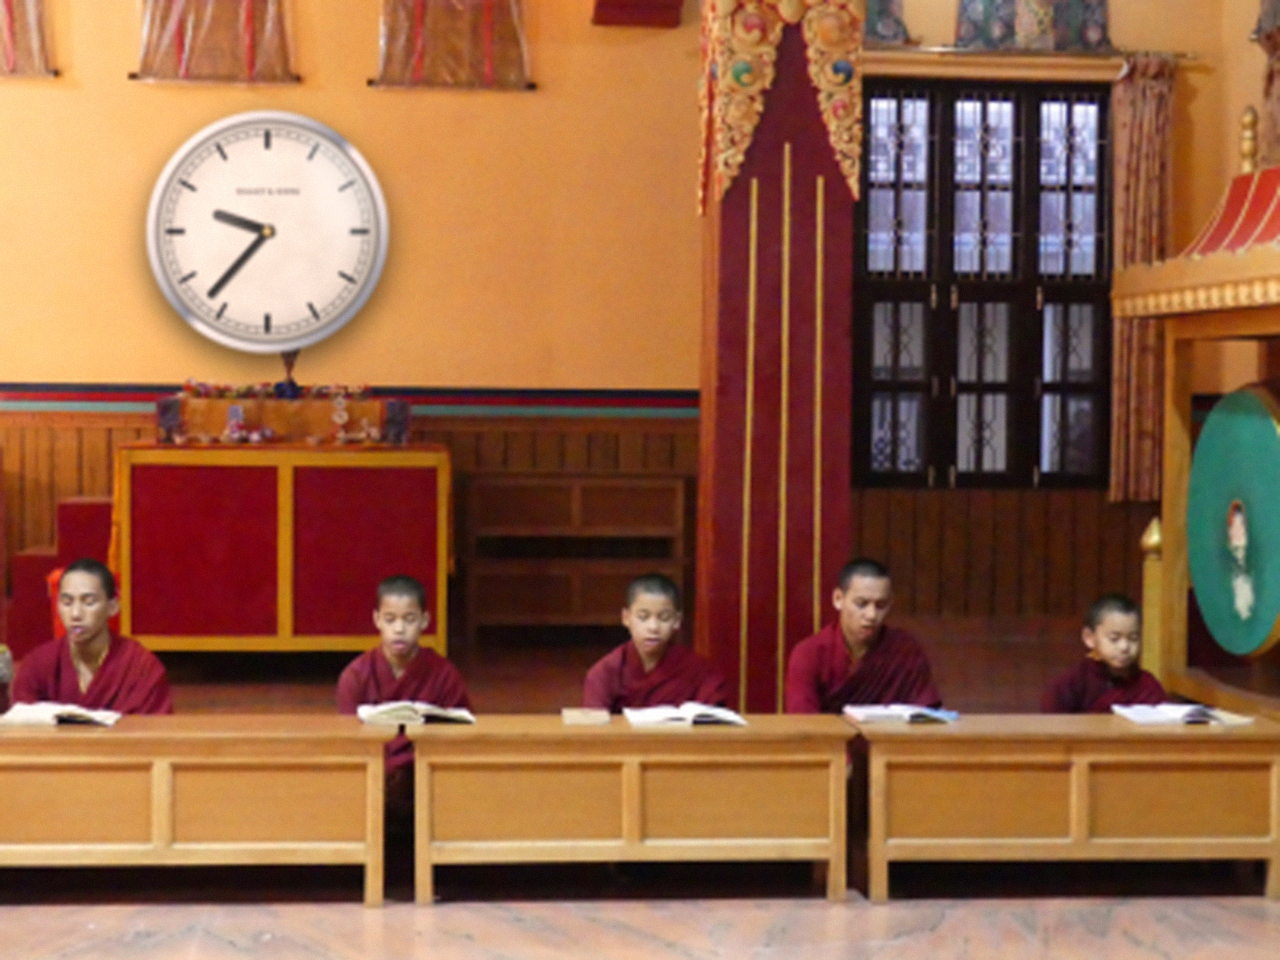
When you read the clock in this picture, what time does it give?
9:37
